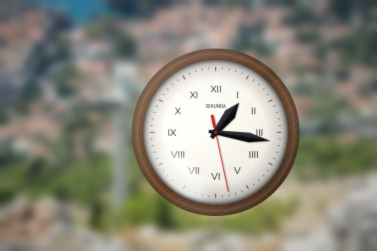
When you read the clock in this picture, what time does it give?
1:16:28
